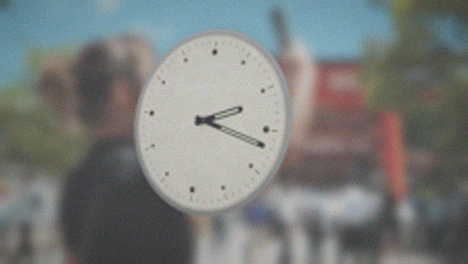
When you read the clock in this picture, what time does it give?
2:17
